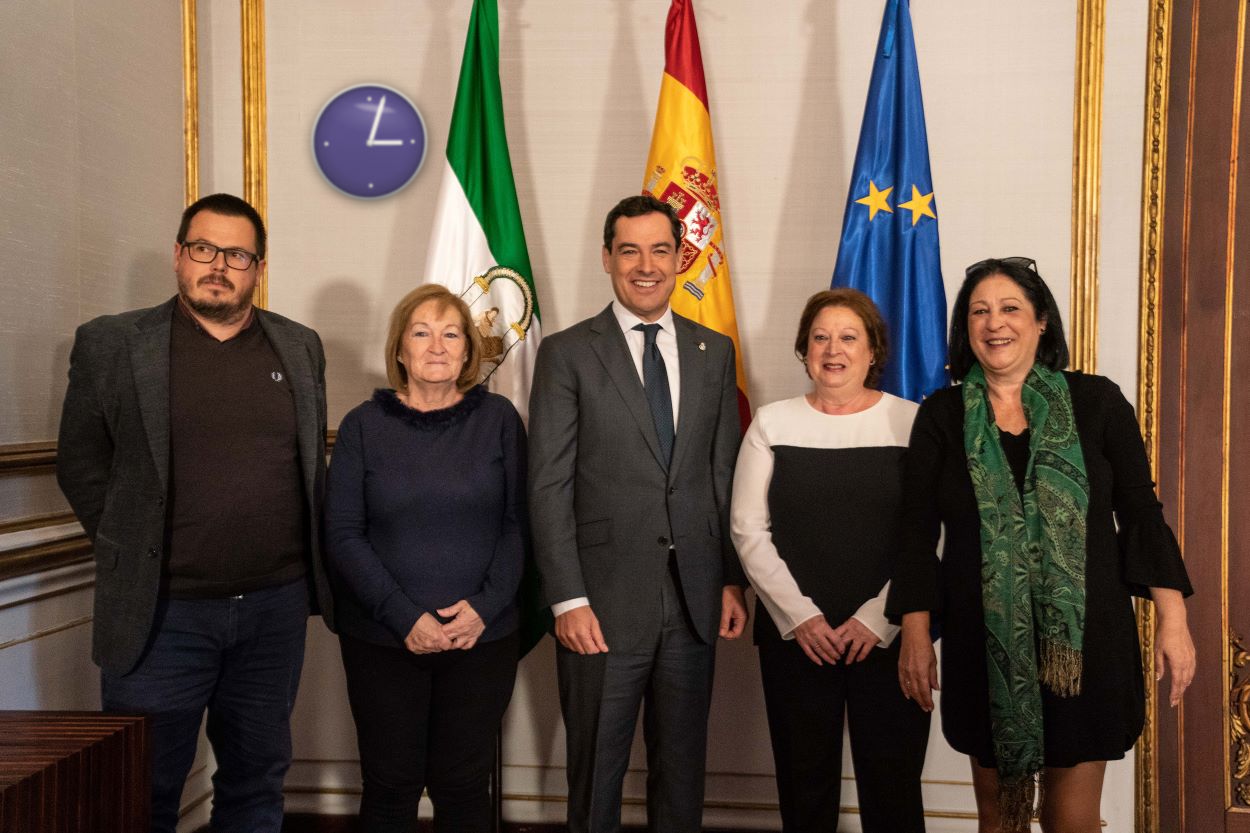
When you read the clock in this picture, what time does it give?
3:03
